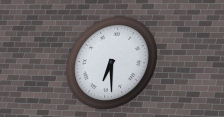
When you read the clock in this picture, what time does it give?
6:28
